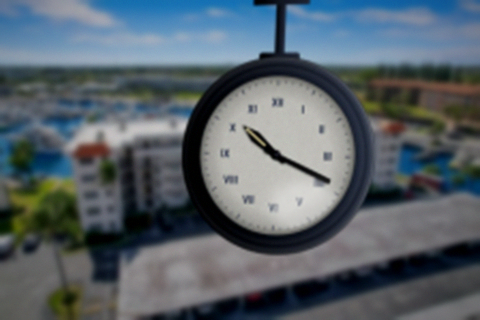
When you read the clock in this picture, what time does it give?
10:19
